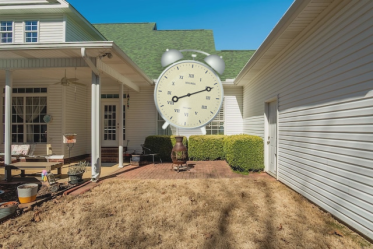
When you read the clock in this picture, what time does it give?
8:11
